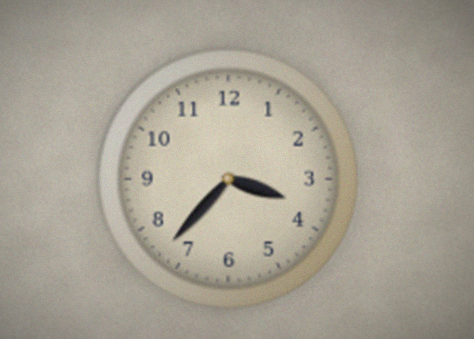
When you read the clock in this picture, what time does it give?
3:37
